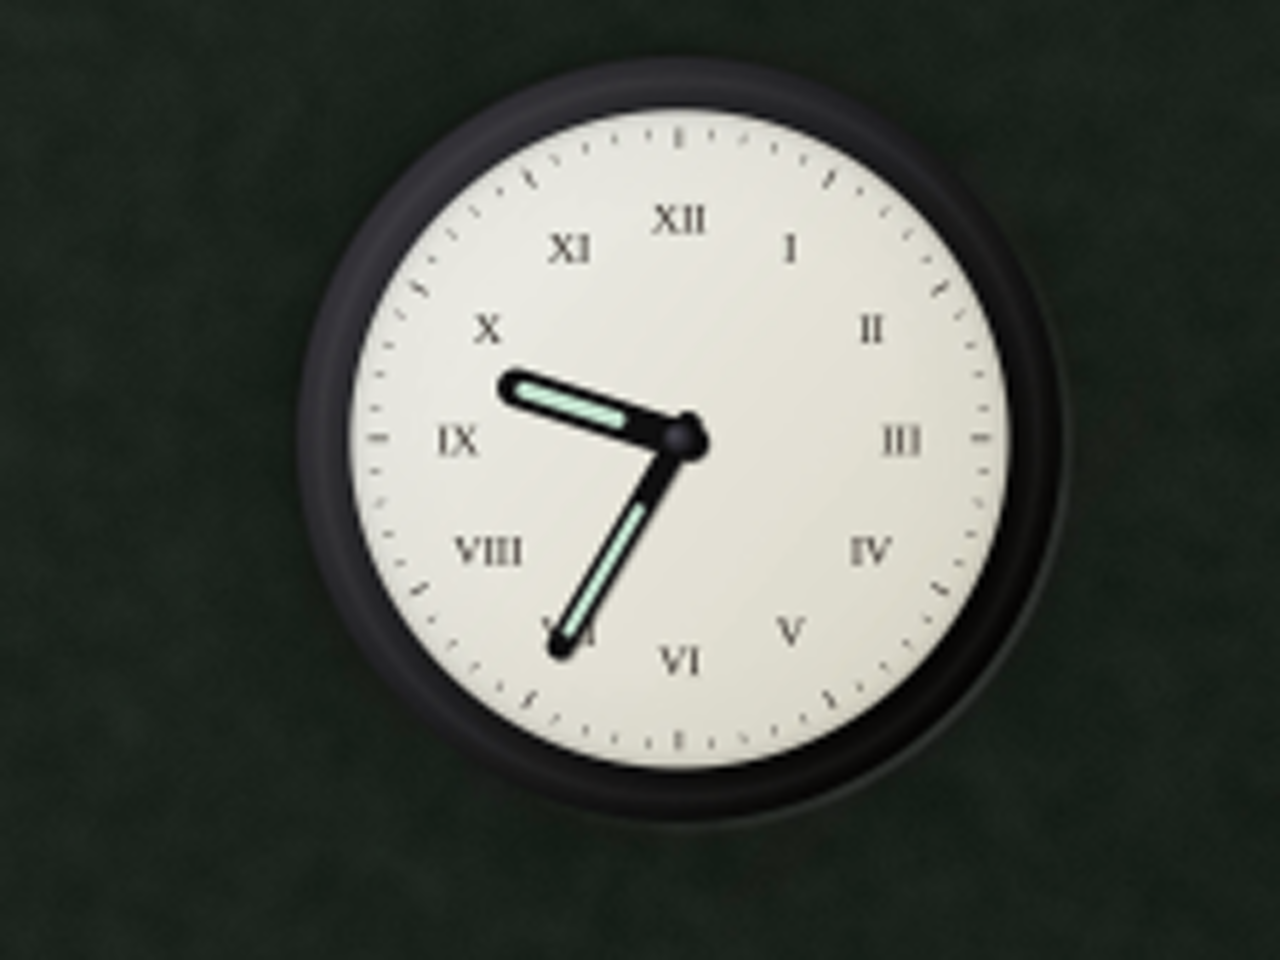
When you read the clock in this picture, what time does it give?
9:35
